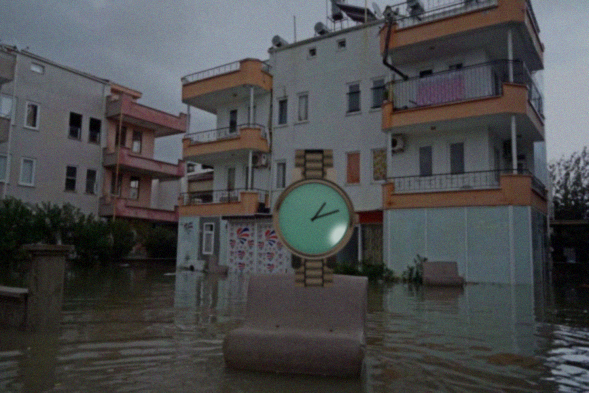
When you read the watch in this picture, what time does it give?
1:12
